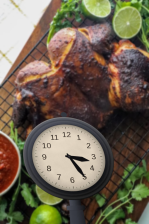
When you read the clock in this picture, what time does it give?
3:25
